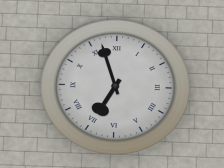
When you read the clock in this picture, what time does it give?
6:57
